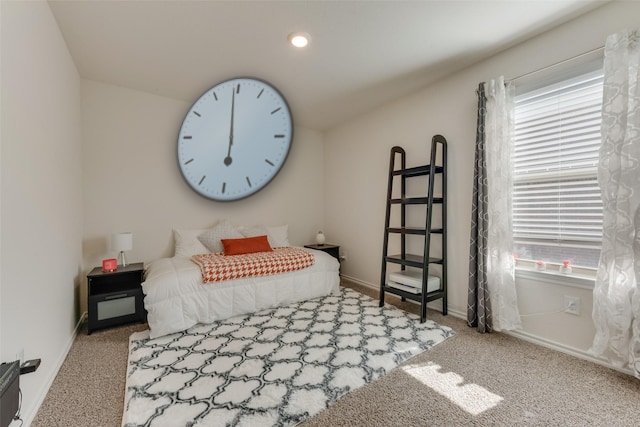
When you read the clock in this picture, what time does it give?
5:59
